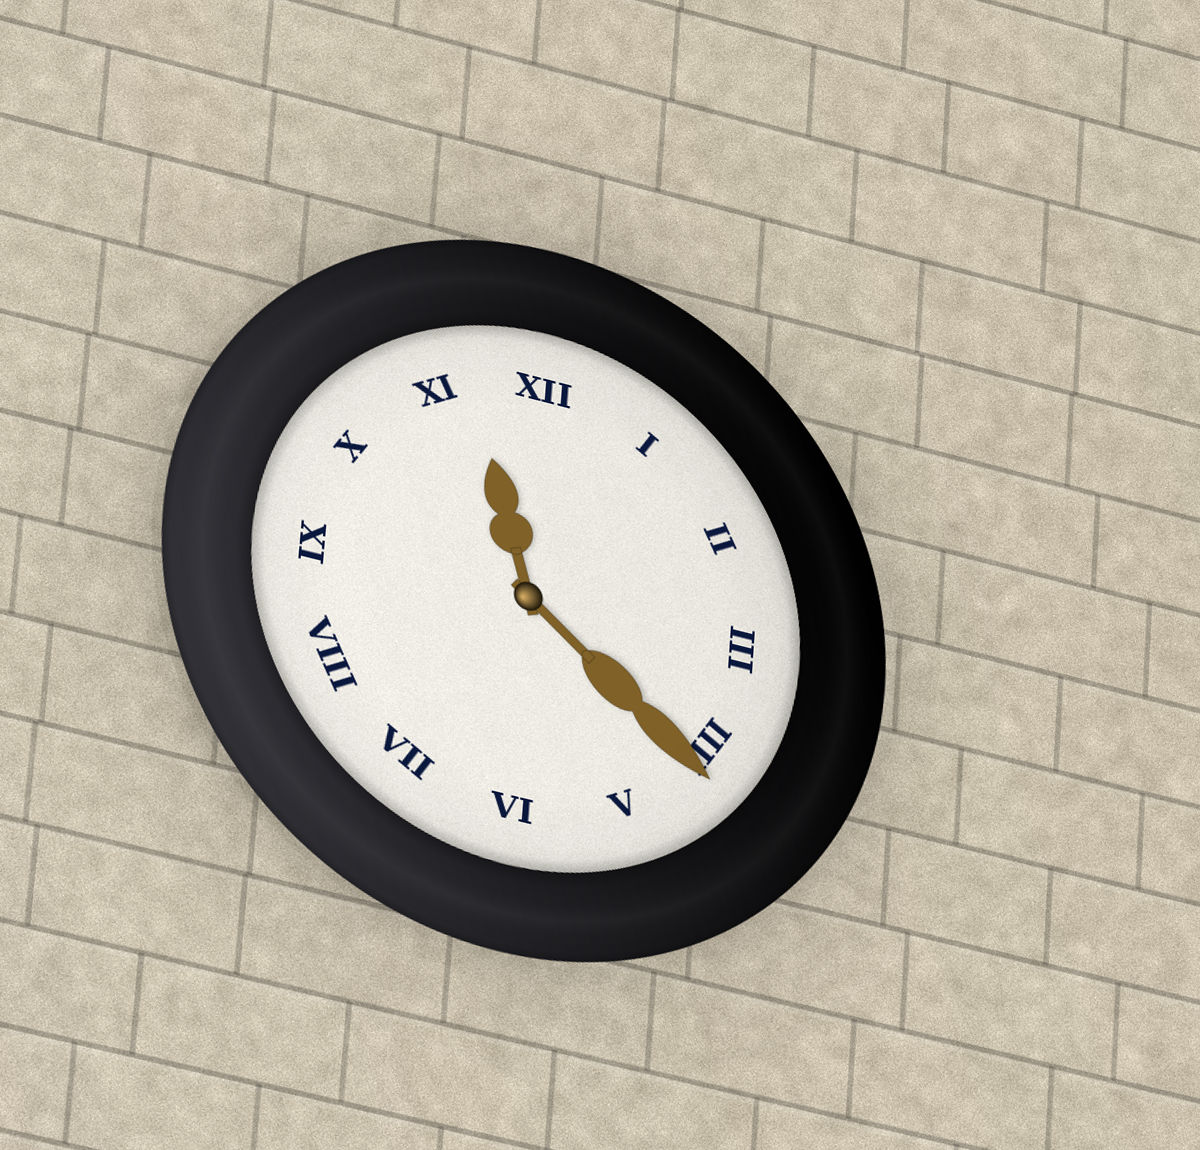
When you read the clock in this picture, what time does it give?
11:21
